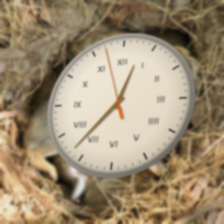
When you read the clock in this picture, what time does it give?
12:36:57
